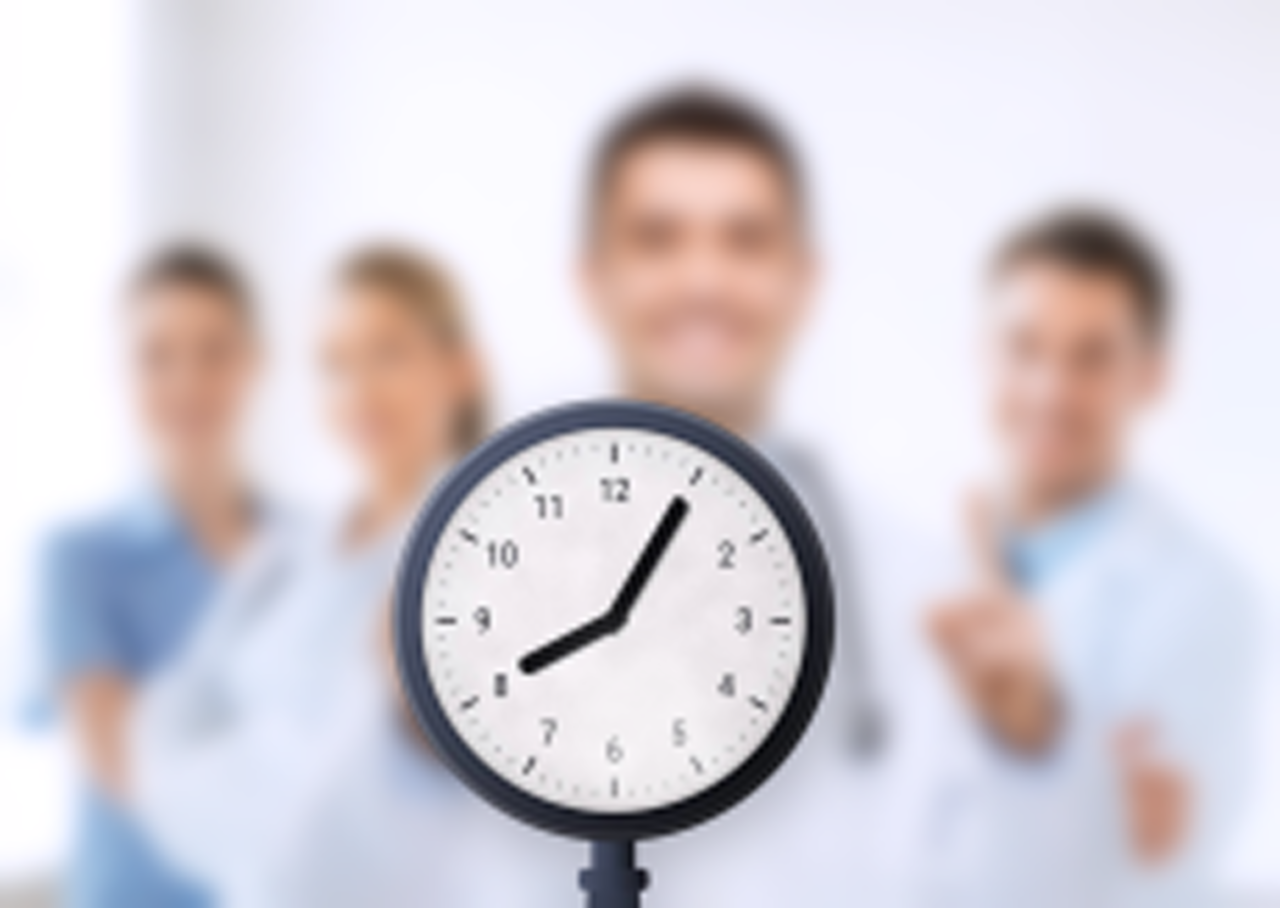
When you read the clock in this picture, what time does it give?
8:05
